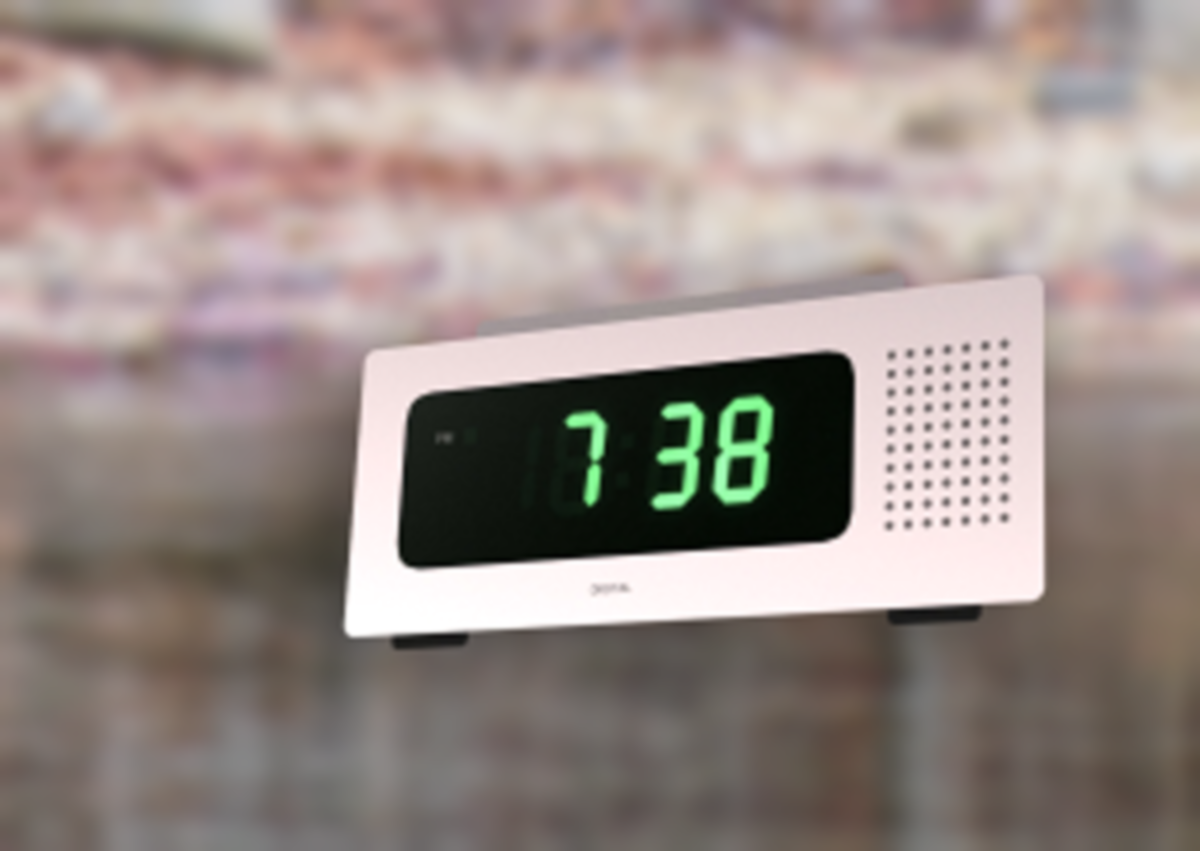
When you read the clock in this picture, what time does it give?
7:38
